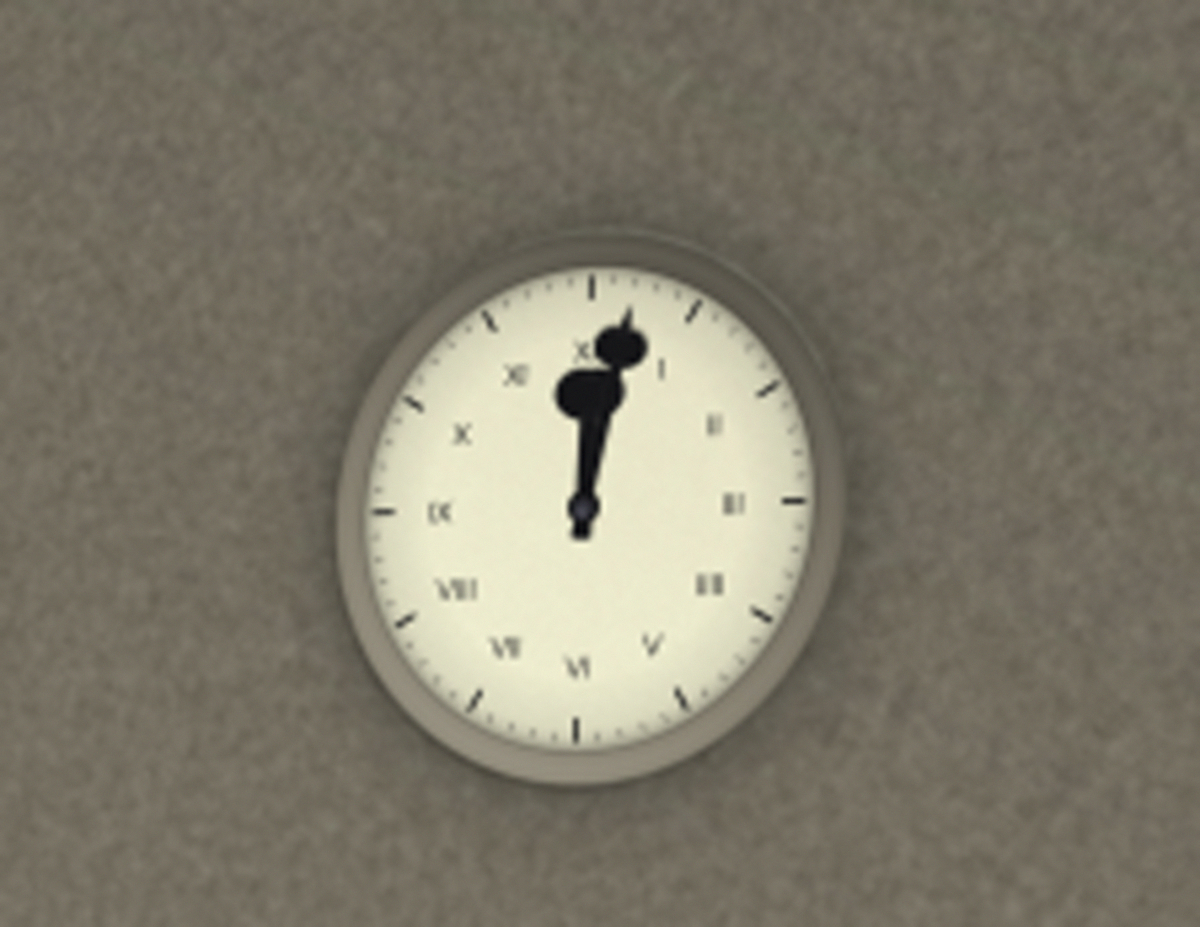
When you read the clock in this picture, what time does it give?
12:02
